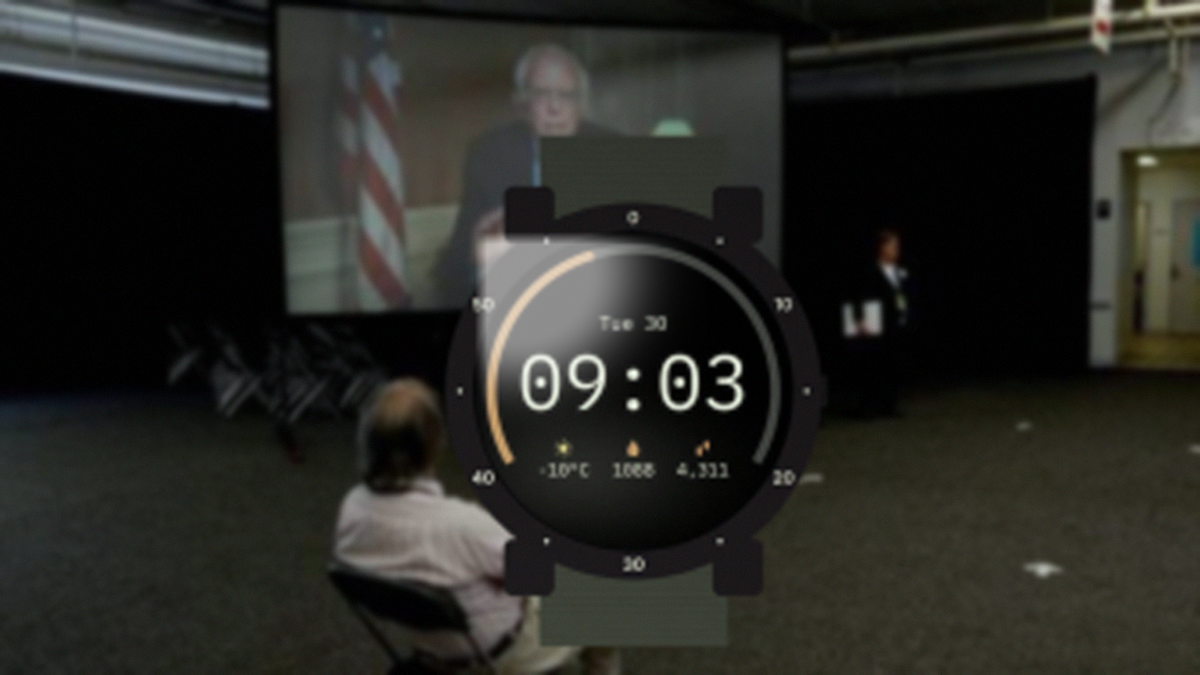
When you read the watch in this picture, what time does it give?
9:03
